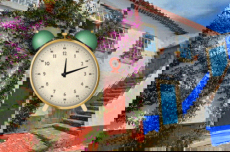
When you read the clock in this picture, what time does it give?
12:12
